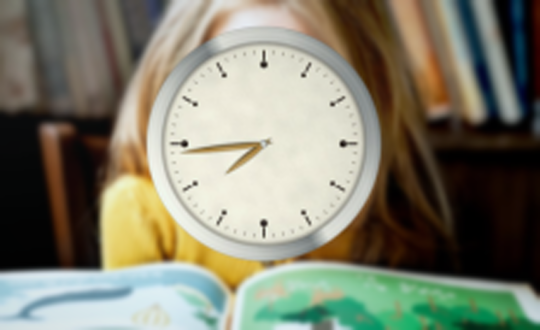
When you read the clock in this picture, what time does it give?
7:44
